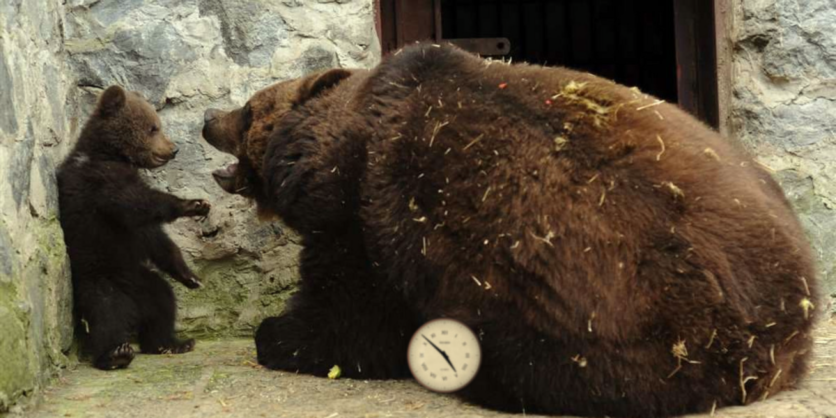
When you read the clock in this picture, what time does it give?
4:52
